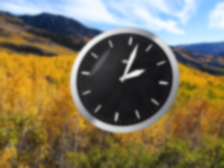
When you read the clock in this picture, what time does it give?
2:02
